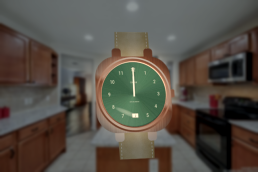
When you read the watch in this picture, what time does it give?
12:00
